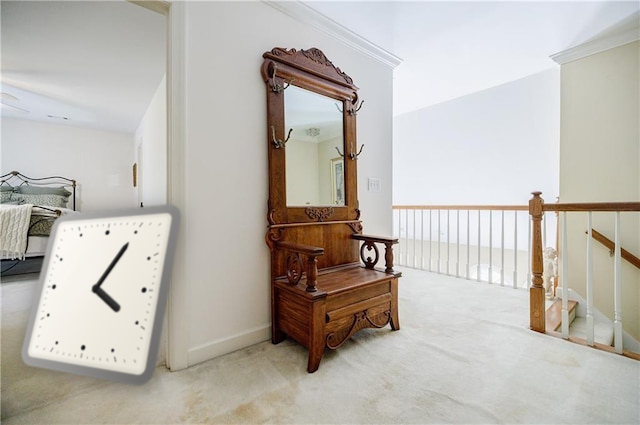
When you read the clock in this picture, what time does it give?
4:05
